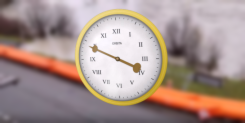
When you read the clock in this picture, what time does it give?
3:49
